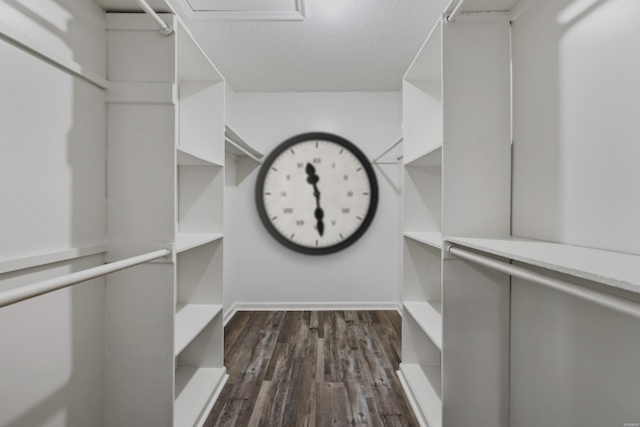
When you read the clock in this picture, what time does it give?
11:29
